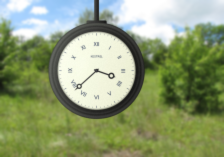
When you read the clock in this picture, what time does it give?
3:38
